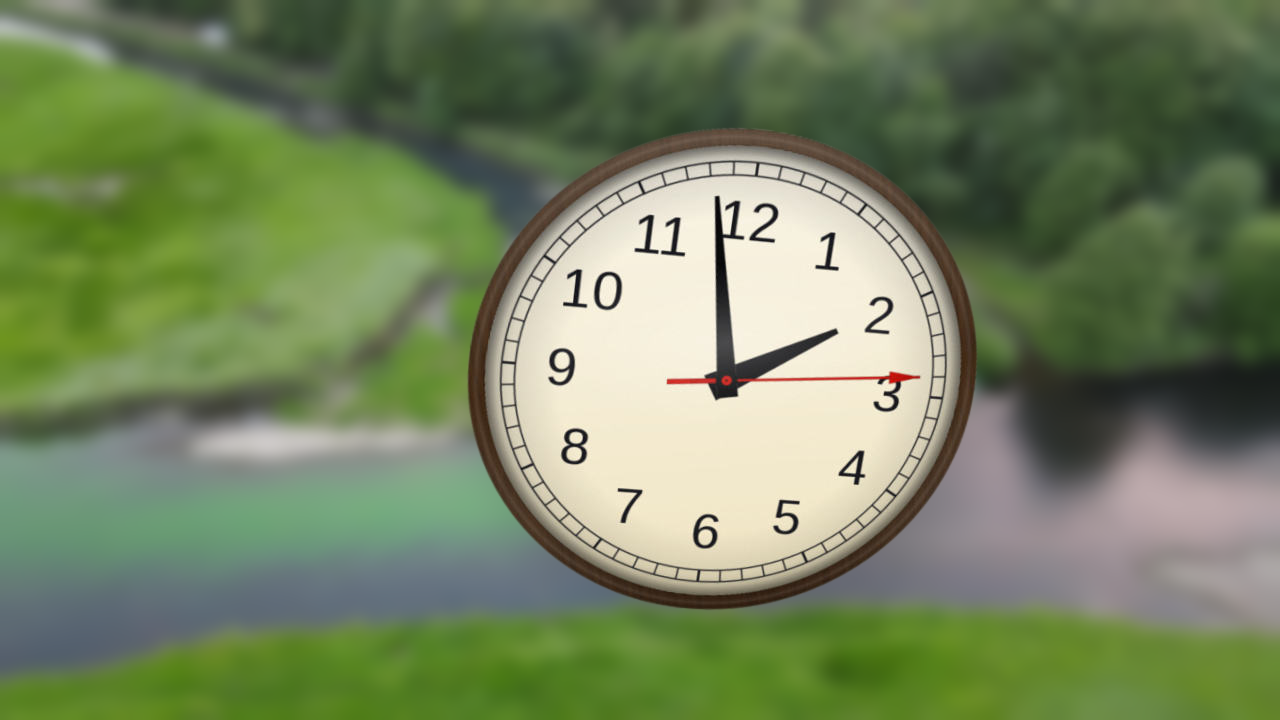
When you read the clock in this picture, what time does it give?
1:58:14
